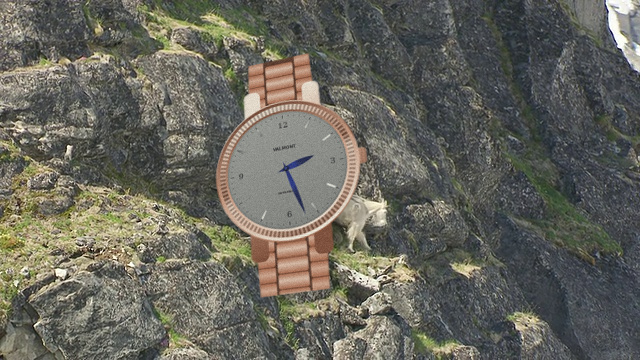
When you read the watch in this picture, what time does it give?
2:27
